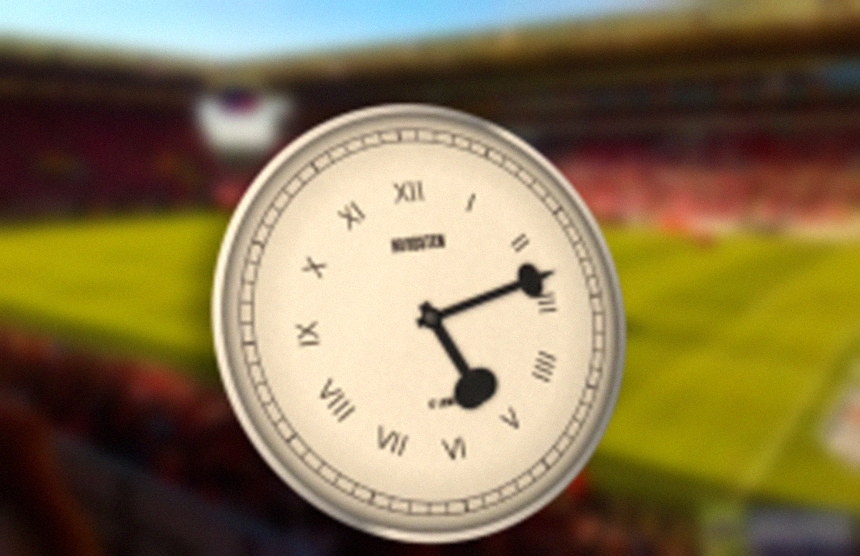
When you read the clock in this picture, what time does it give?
5:13
